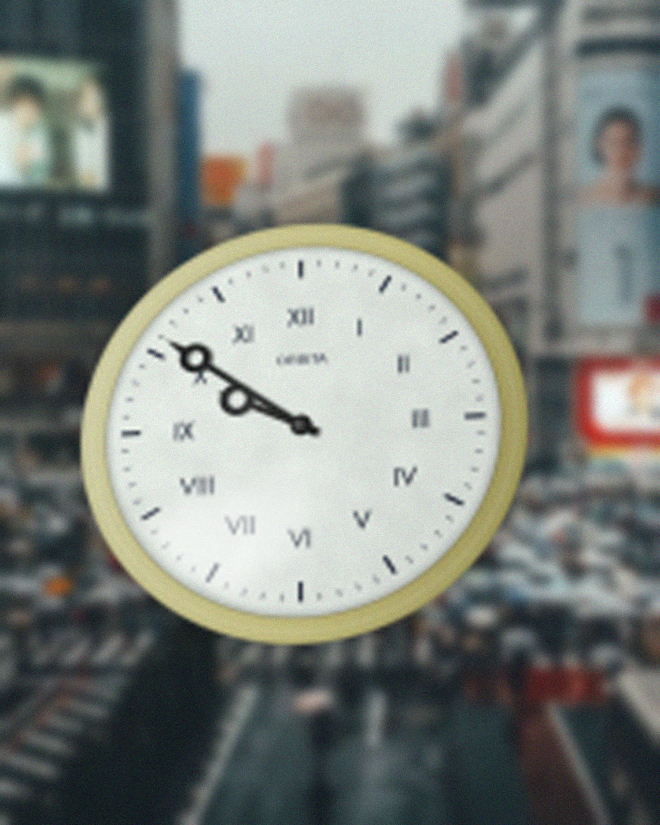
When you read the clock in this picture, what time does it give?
9:51
